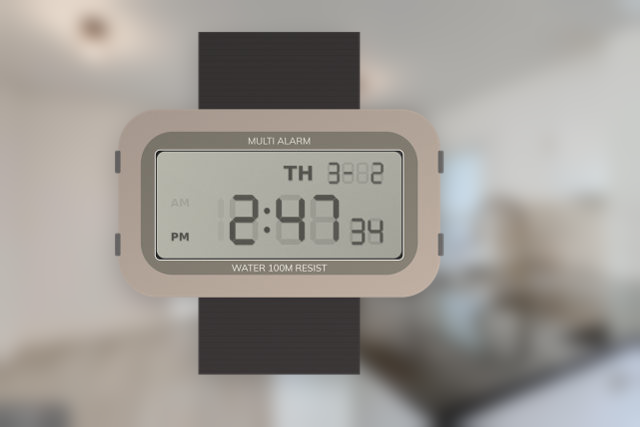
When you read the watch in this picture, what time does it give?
2:47:34
